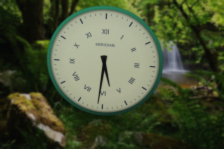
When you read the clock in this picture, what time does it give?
5:31
